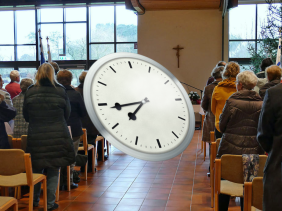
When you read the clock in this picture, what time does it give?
7:44
